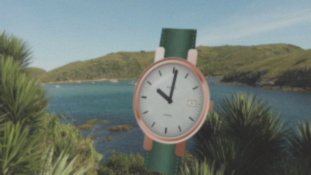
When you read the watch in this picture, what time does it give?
10:01
